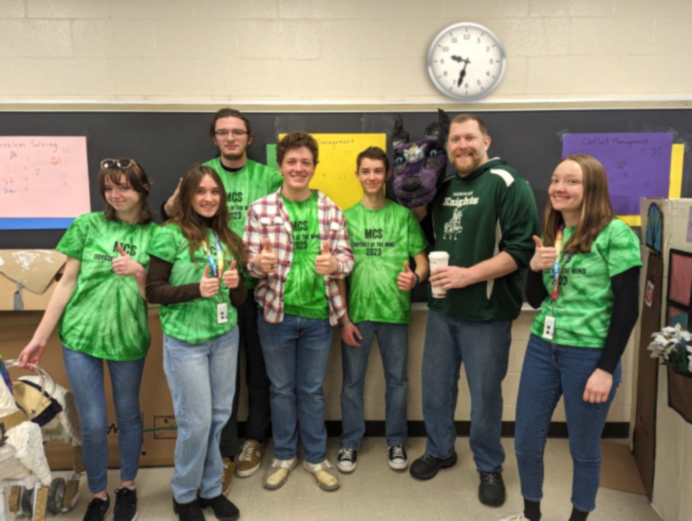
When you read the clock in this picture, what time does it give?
9:33
